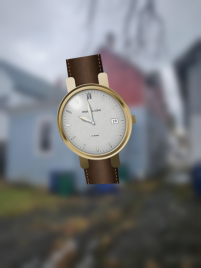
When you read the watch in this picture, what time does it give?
9:59
